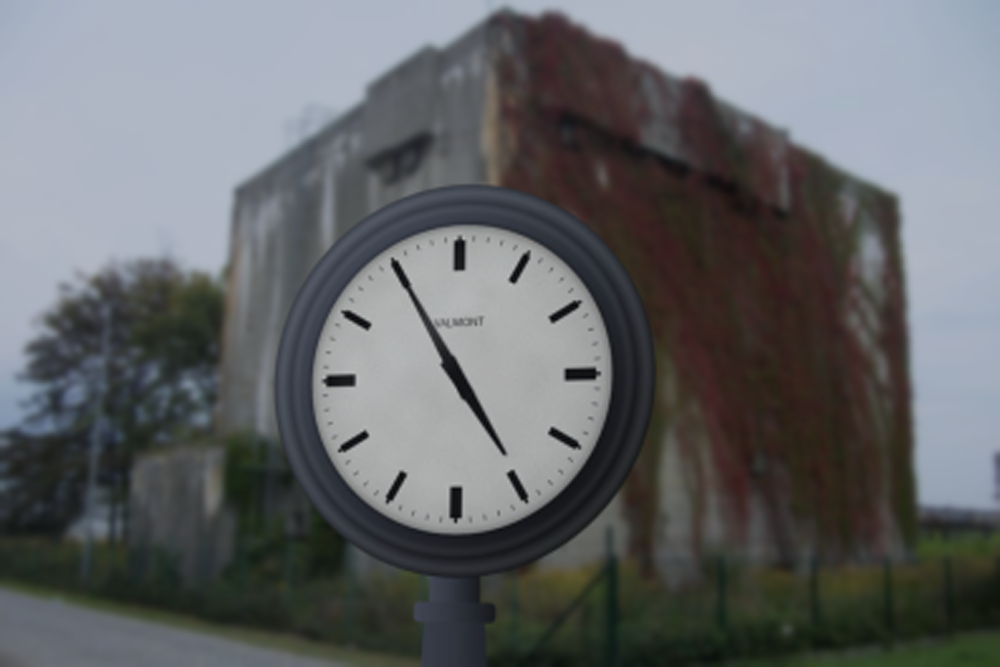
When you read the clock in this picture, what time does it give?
4:55
